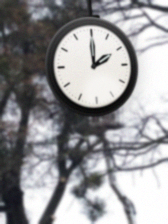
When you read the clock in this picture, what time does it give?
2:00
